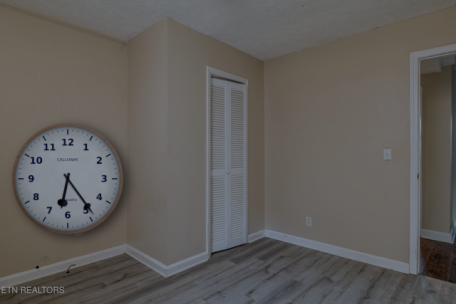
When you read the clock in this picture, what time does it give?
6:24
